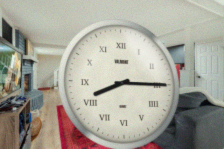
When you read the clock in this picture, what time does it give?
8:15
